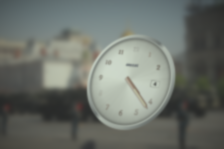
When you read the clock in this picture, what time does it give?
4:22
